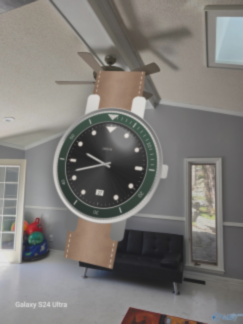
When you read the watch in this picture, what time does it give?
9:42
